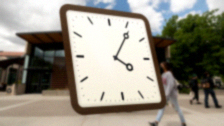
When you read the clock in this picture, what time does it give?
4:06
